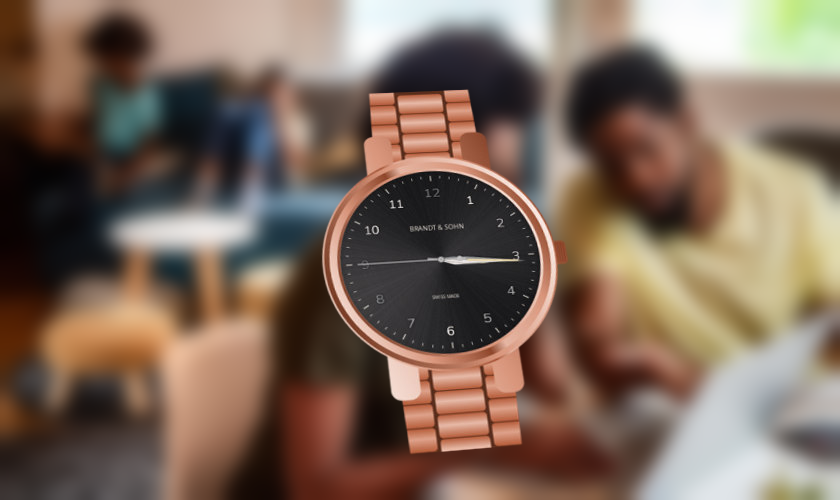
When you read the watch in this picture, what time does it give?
3:15:45
